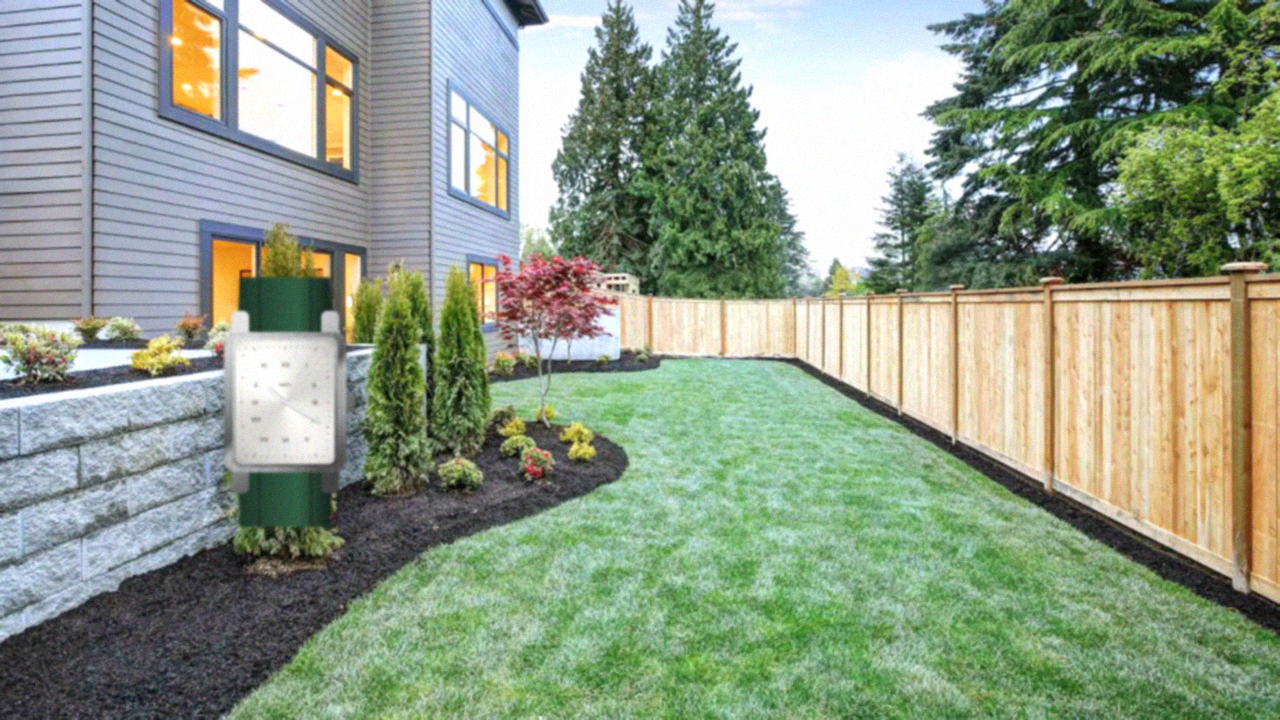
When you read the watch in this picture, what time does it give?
10:20
